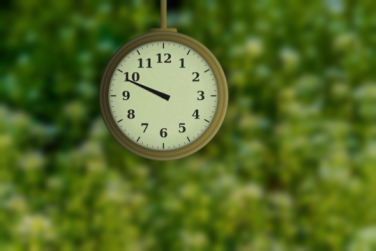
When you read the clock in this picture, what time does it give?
9:49
